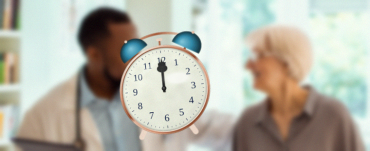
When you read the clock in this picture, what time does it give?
12:00
